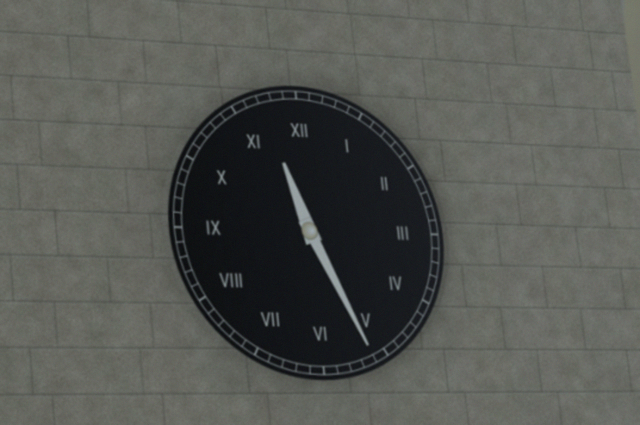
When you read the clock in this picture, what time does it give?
11:26
